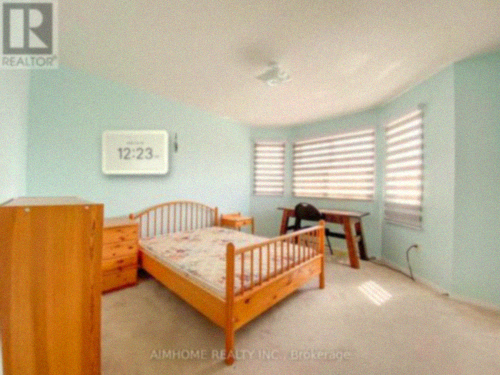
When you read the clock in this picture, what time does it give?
12:23
